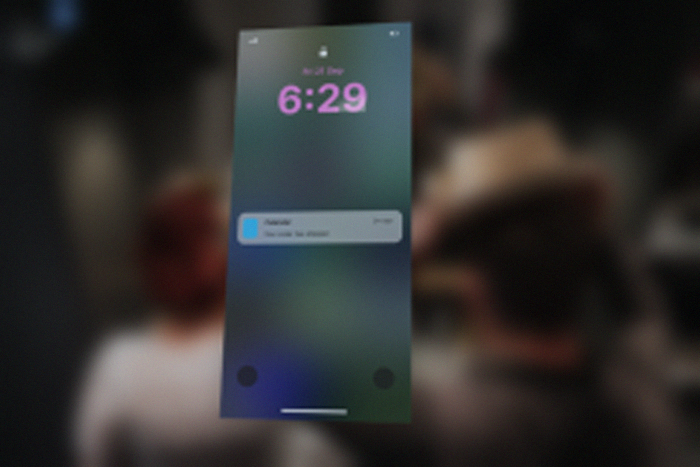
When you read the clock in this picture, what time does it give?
6:29
